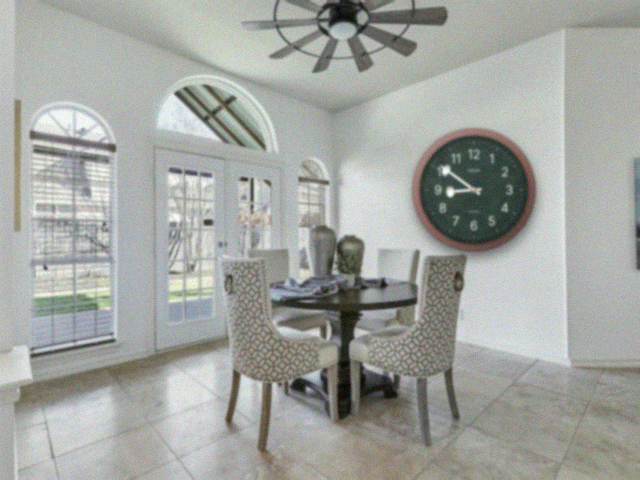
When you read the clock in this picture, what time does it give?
8:51
